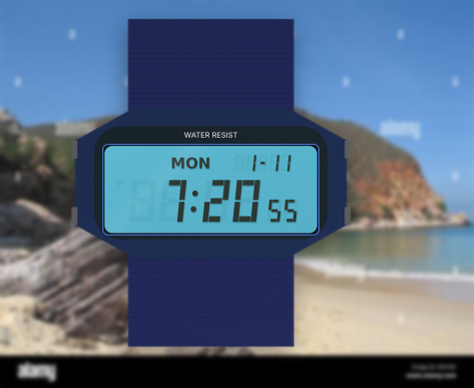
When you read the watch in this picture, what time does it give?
7:20:55
